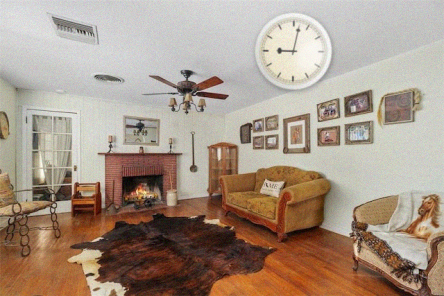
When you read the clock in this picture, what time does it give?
9:02
